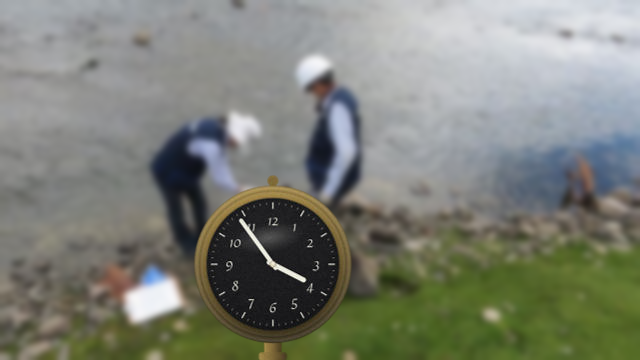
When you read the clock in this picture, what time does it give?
3:54
